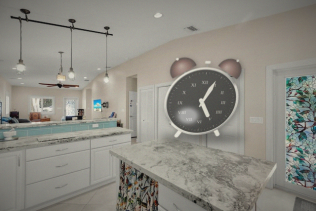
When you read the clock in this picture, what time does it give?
5:04
